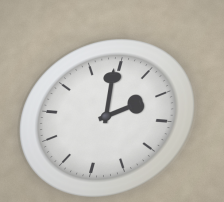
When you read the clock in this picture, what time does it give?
1:59
